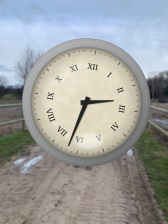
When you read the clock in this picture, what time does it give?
2:32
